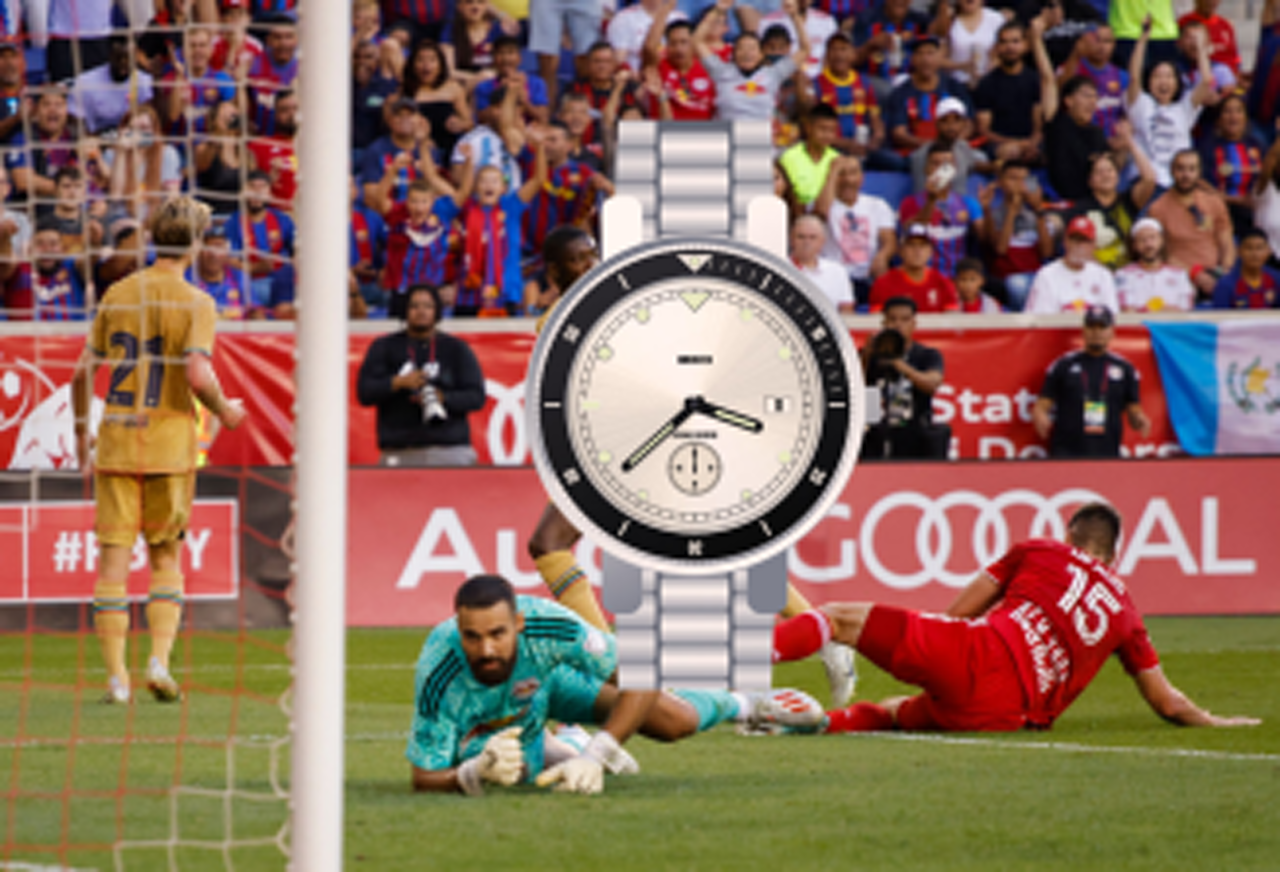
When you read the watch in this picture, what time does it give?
3:38
